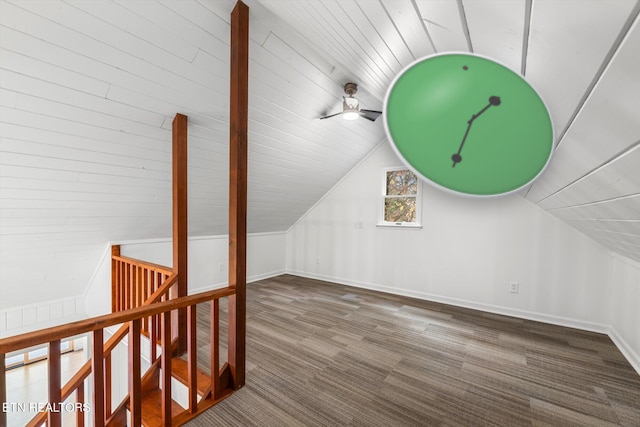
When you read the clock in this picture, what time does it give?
1:34
